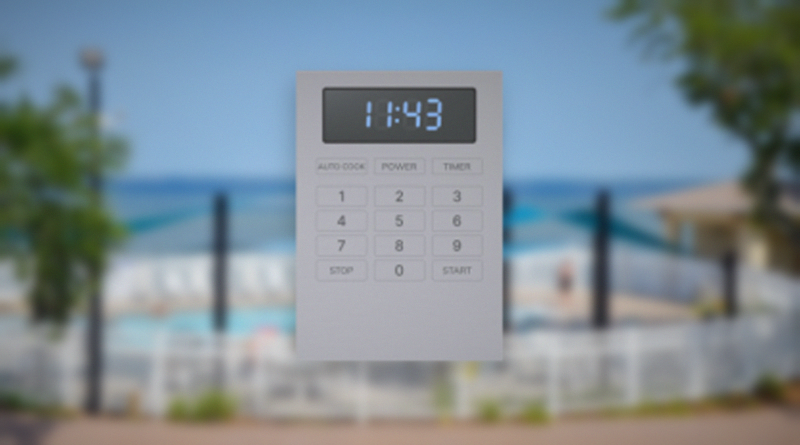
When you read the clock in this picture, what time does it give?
11:43
